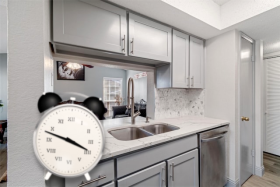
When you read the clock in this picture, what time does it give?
3:48
